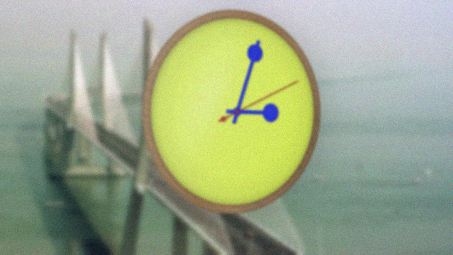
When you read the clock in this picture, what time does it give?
3:03:11
